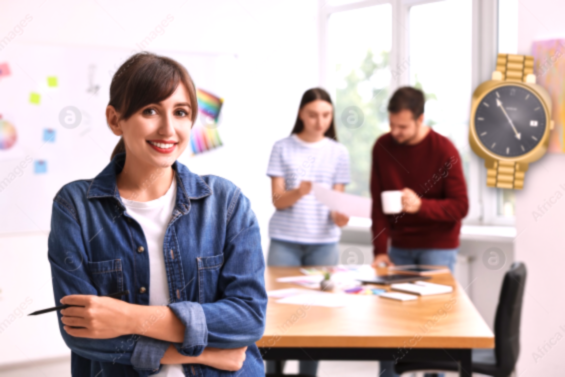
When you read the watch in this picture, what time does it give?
4:54
